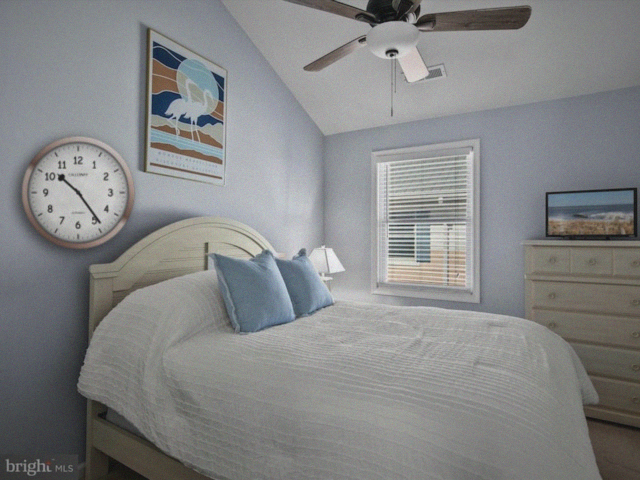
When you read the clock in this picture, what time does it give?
10:24
